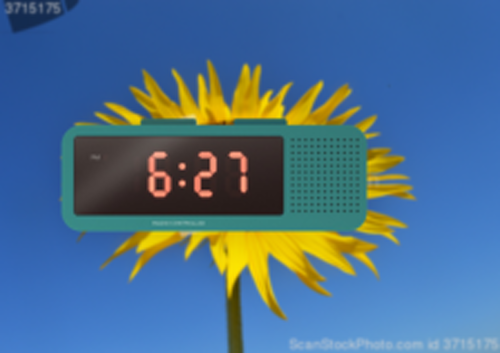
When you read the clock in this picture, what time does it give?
6:27
